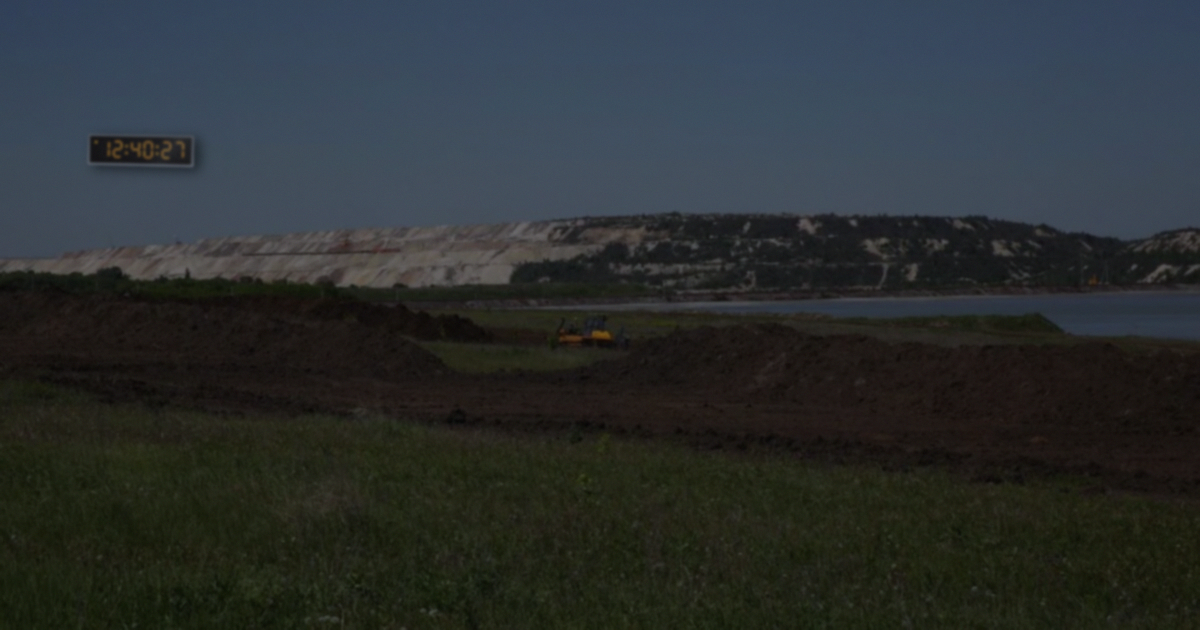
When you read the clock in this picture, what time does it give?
12:40:27
